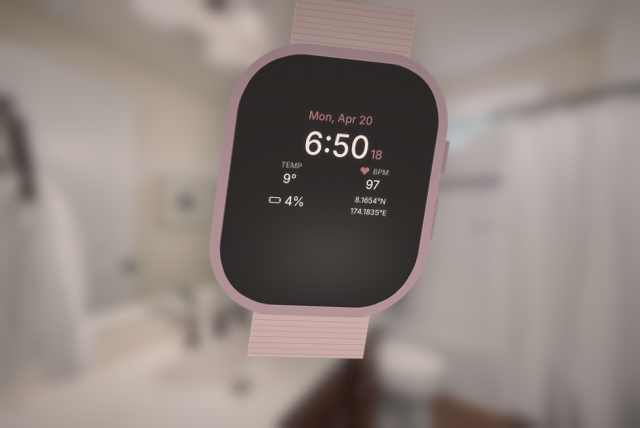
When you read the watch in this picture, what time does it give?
6:50:18
